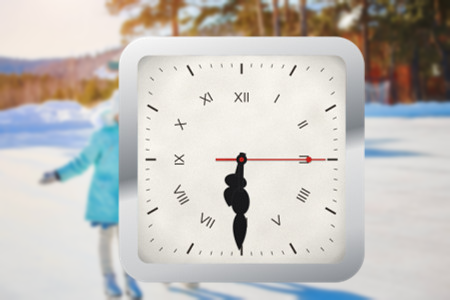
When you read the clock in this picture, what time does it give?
6:30:15
